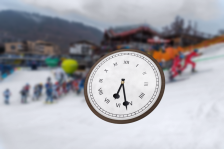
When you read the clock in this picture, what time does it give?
6:27
